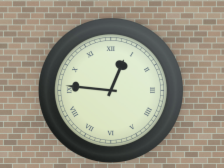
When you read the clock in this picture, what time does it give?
12:46
